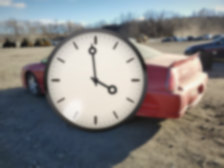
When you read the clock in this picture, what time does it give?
3:59
